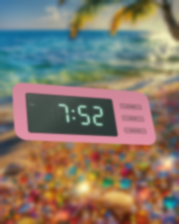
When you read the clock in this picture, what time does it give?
7:52
